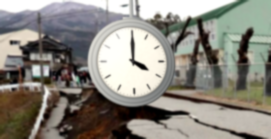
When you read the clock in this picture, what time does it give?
4:00
